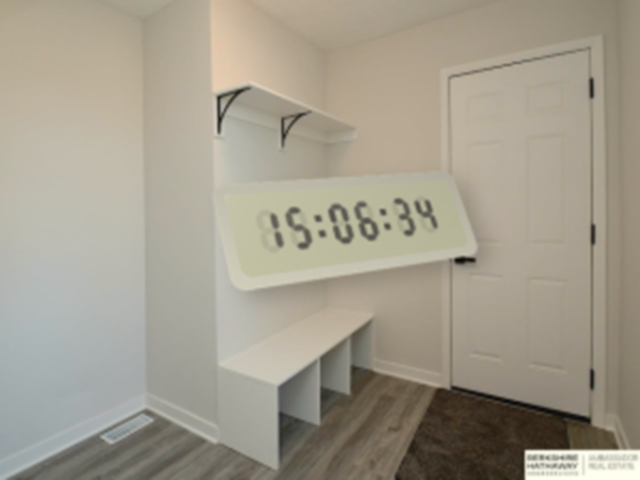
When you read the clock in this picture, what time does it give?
15:06:34
